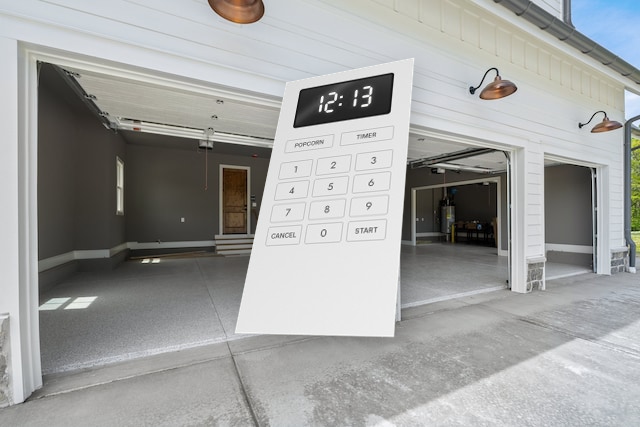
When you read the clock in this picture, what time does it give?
12:13
